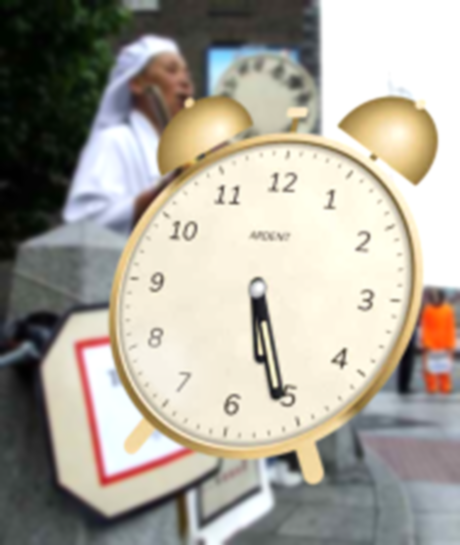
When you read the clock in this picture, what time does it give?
5:26
